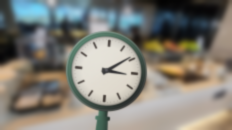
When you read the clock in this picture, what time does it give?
3:09
